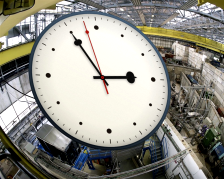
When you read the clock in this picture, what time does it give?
2:54:58
